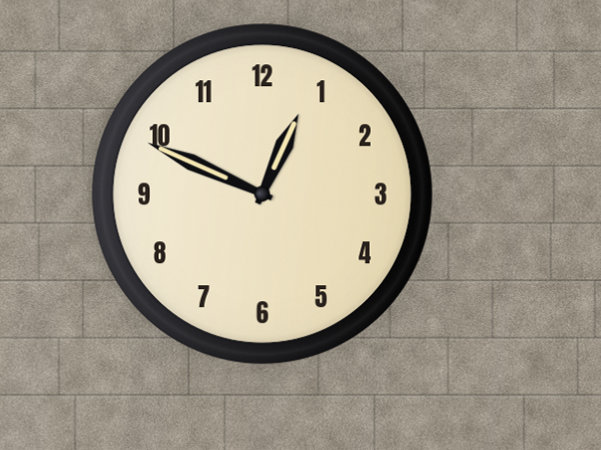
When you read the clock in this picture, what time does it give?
12:49
